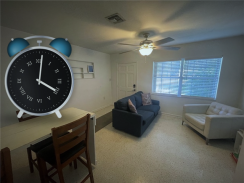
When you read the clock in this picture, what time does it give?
4:01
